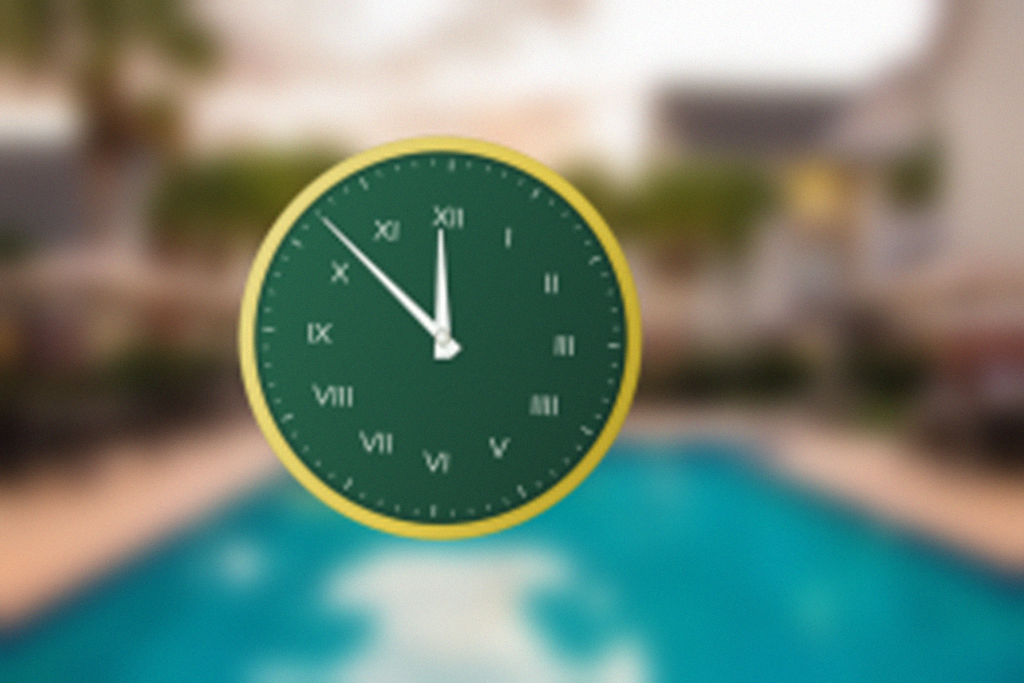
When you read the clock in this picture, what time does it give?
11:52
